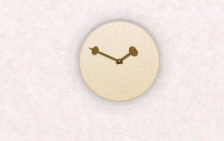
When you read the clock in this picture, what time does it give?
1:49
